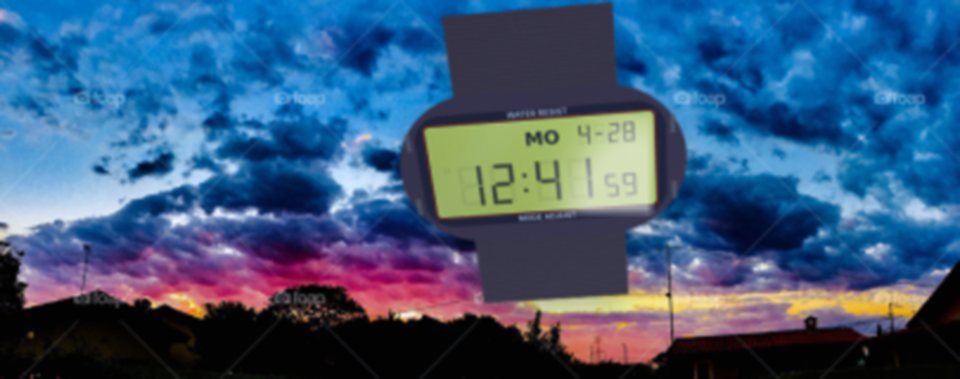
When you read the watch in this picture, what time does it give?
12:41:59
